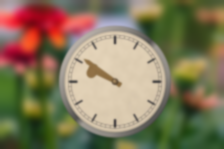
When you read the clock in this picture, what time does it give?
9:51
